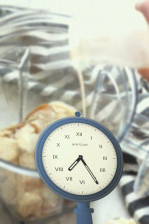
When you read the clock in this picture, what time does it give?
7:25
